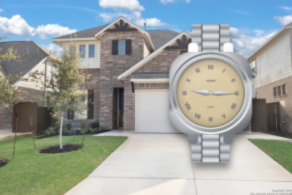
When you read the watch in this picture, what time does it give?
9:15
